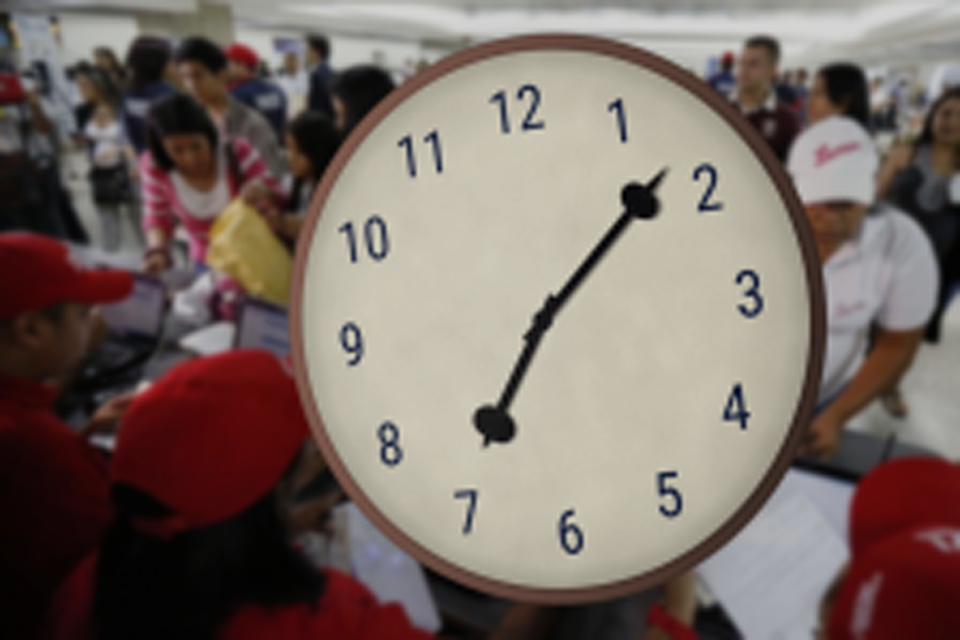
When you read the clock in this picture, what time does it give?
7:08
